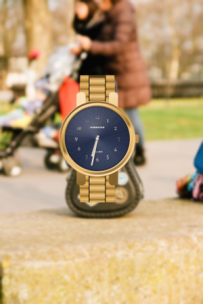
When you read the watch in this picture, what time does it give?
6:32
